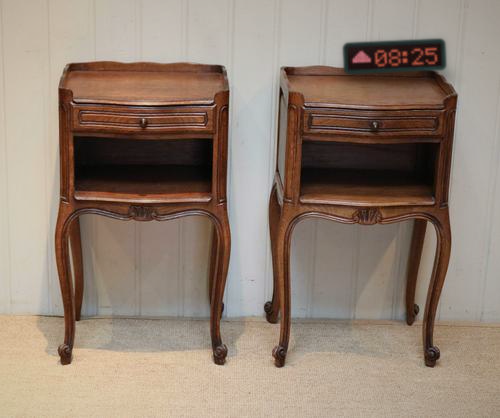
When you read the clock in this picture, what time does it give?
8:25
